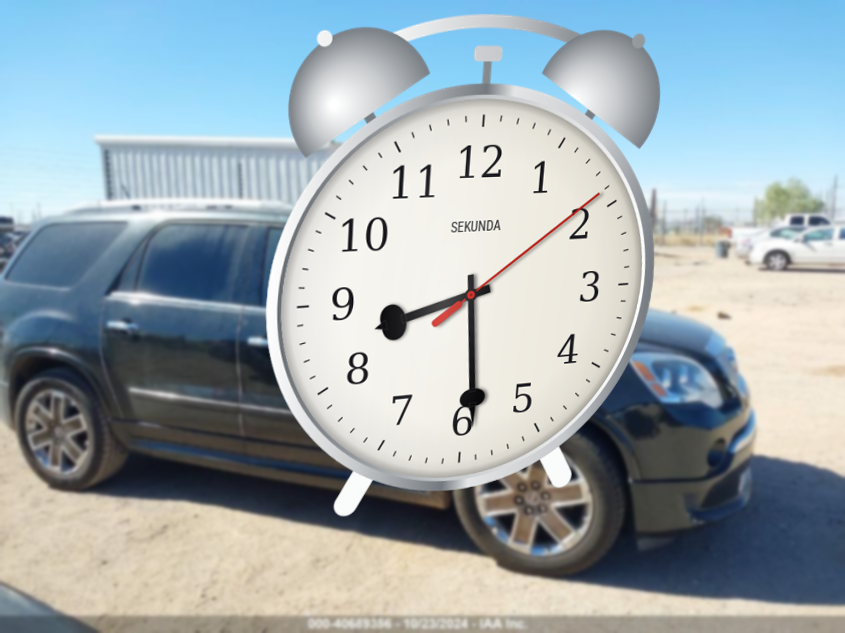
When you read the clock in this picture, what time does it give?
8:29:09
